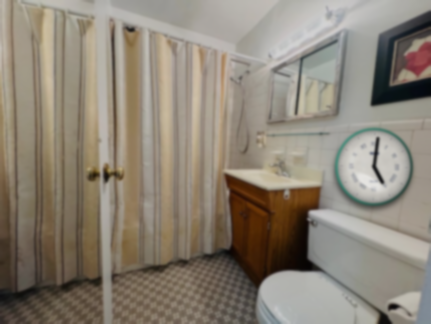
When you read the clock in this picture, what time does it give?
5:01
